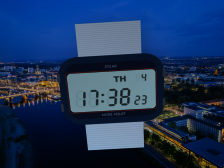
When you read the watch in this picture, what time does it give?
17:38:23
